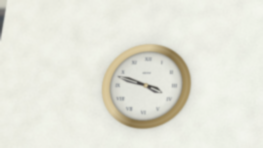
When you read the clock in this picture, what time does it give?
3:48
